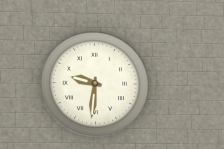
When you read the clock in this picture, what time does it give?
9:31
